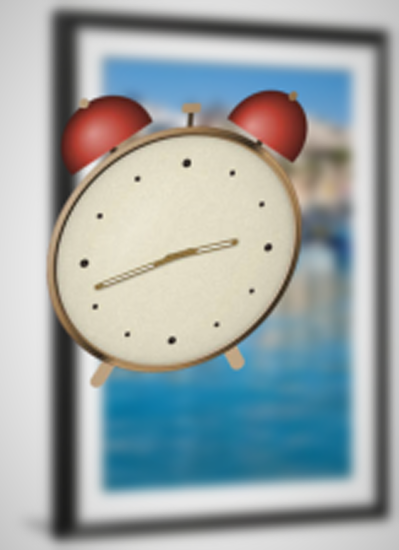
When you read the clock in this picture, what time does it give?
2:42
